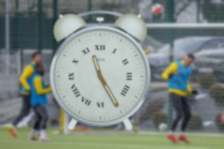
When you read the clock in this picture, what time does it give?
11:25
